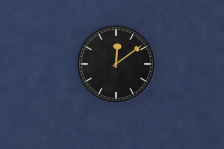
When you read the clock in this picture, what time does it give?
12:09
